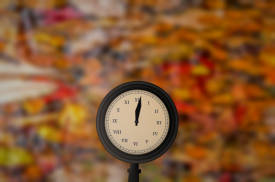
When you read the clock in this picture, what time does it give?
12:01
